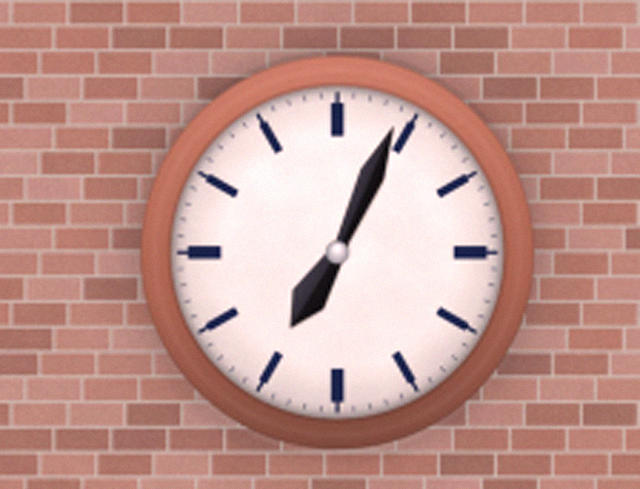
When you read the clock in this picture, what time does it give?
7:04
